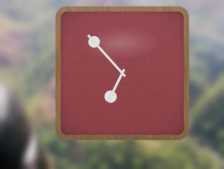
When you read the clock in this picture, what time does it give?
6:53
